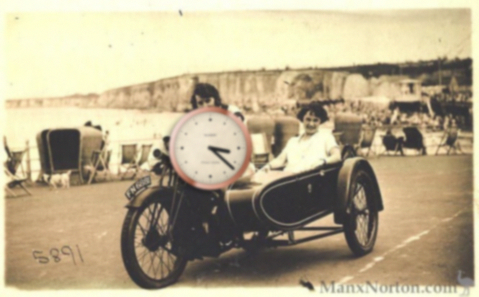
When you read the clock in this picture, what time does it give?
3:22
